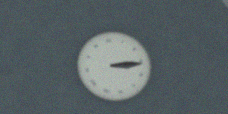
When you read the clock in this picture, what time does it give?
3:16
